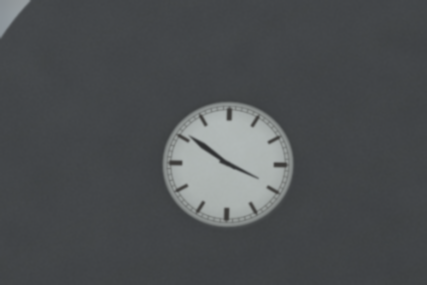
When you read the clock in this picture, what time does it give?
3:51
